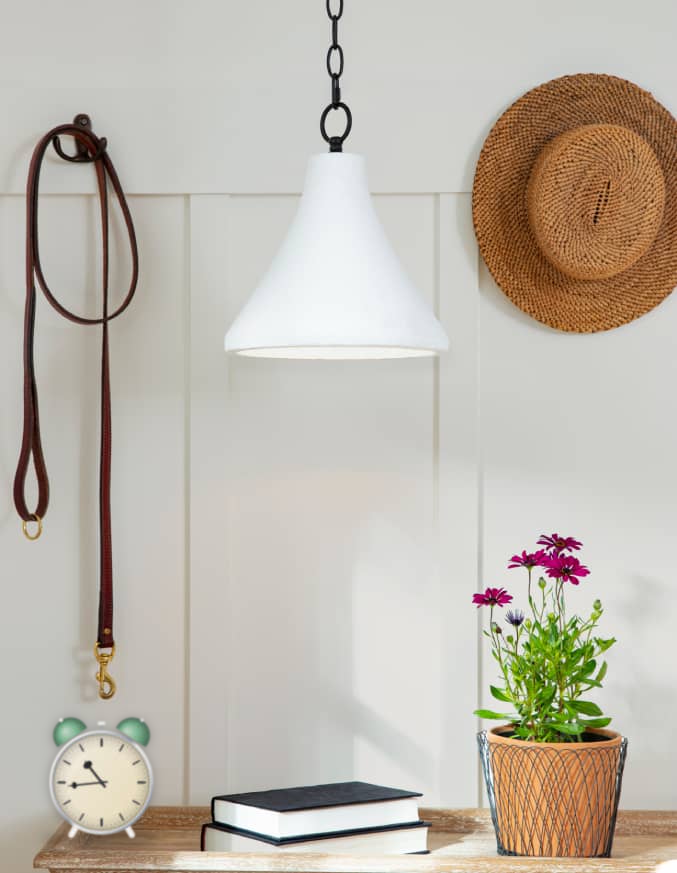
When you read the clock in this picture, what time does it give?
10:44
